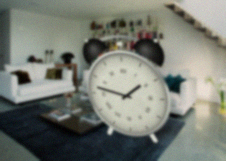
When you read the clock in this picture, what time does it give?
1:47
